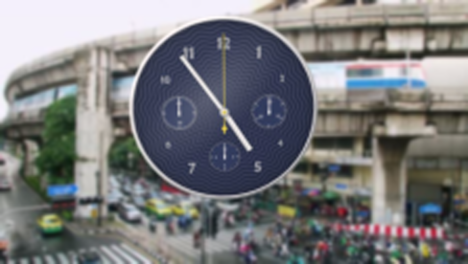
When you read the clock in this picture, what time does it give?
4:54
